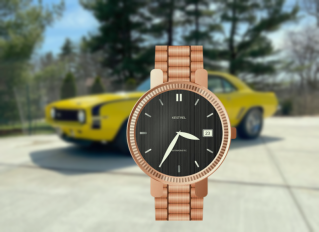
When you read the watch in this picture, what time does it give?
3:35
